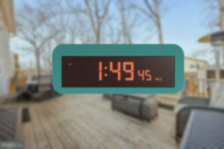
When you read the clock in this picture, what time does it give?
1:49:45
